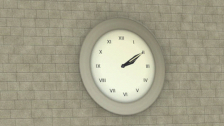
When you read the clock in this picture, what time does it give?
2:10
